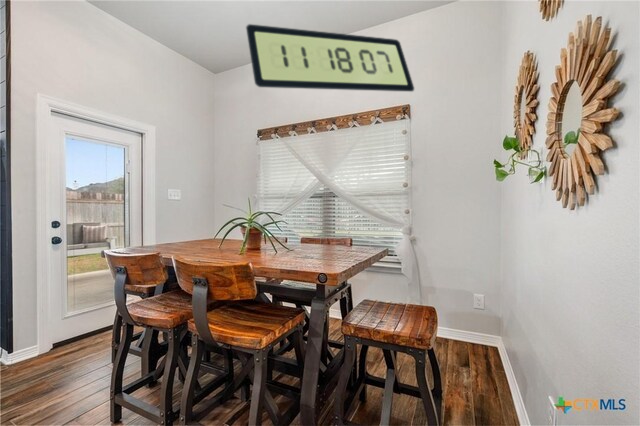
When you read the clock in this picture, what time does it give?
11:18:07
